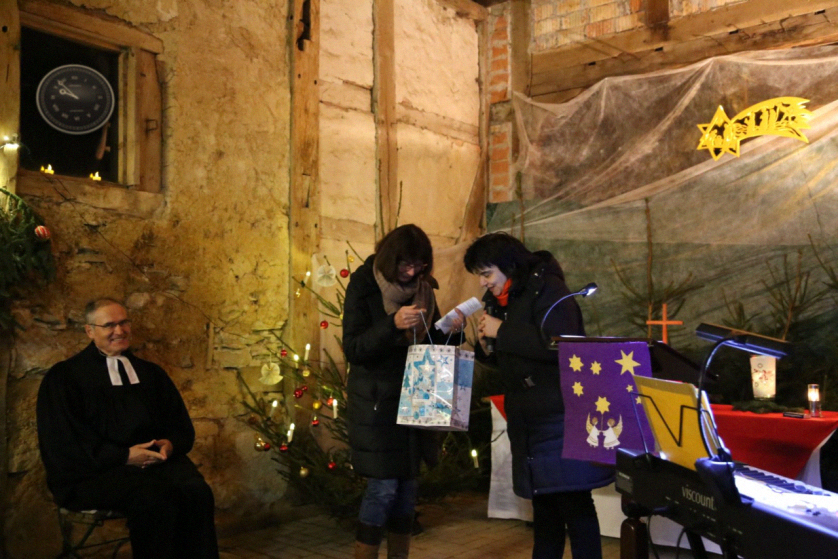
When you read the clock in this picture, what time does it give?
9:53
